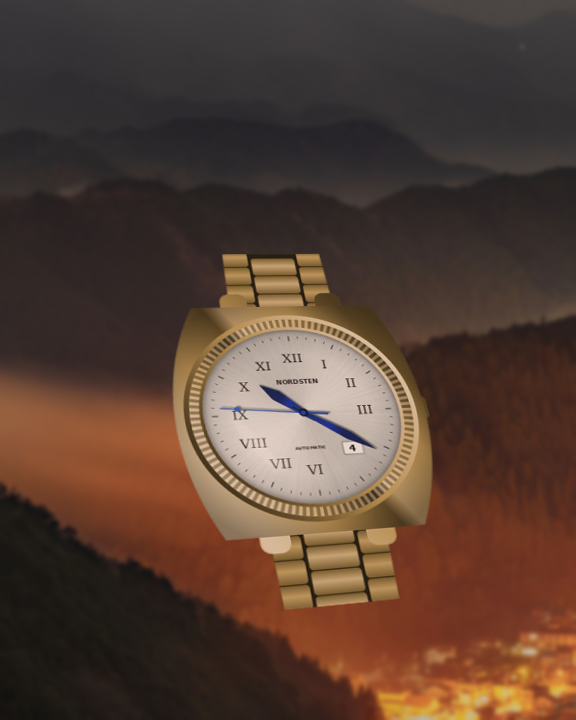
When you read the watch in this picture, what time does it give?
10:20:46
